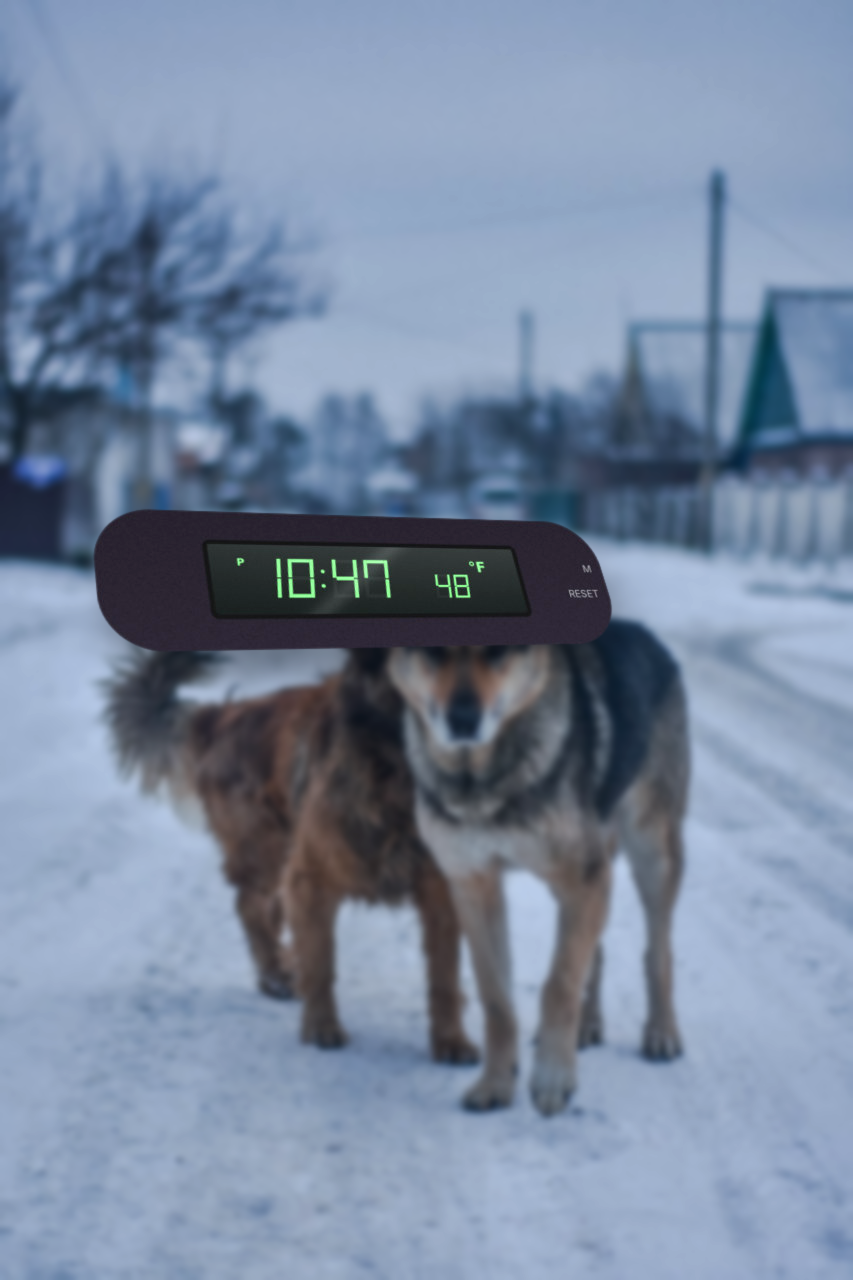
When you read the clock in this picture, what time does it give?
10:47
